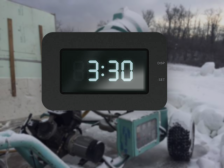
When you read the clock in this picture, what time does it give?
3:30
